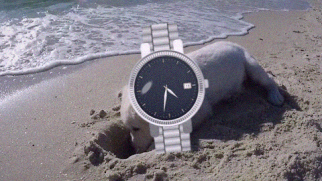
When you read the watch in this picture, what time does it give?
4:32
